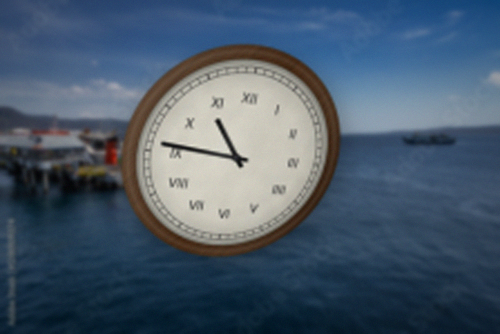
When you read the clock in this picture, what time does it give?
10:46
